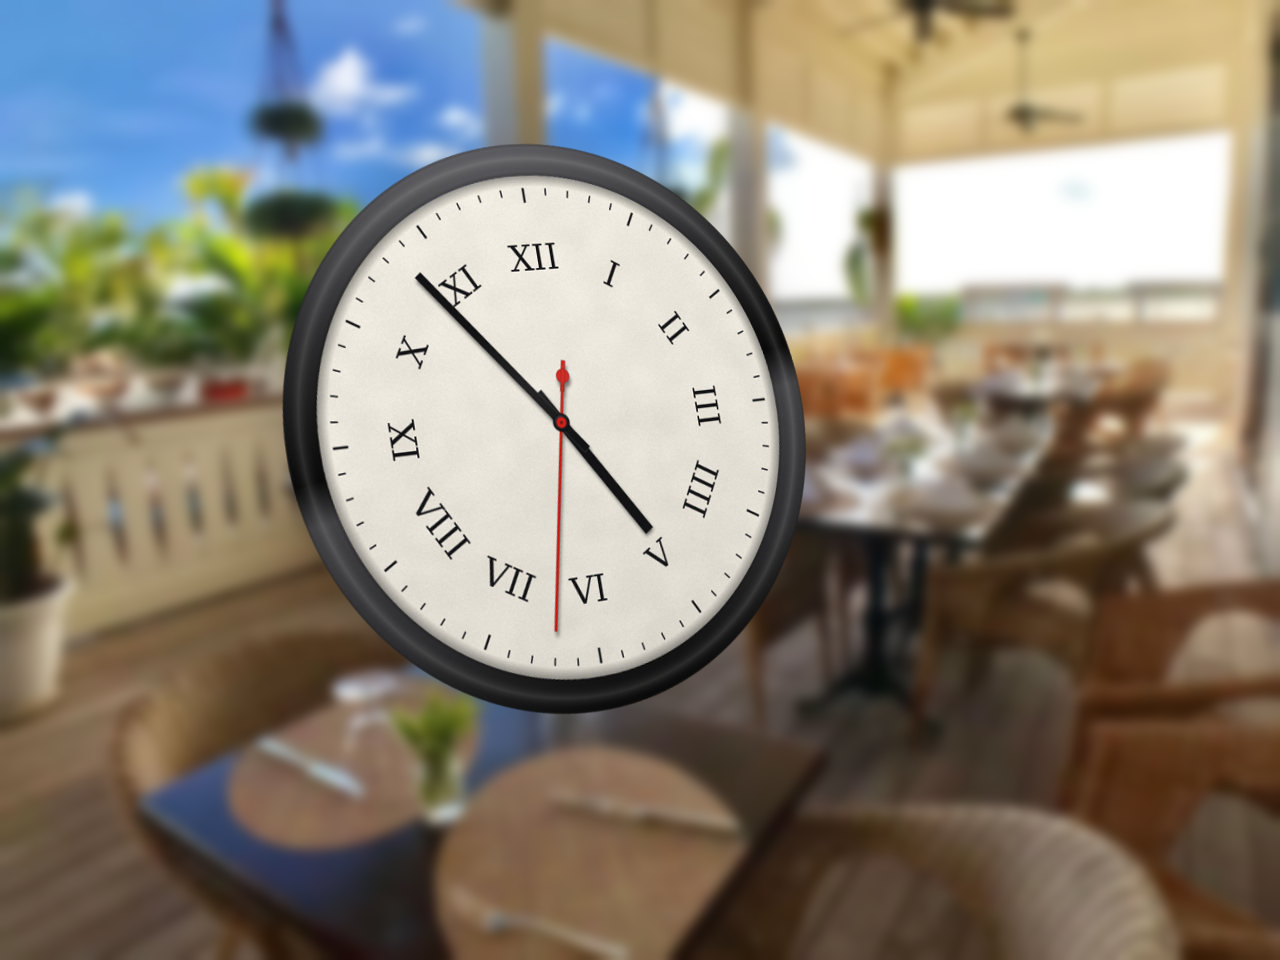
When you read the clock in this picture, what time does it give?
4:53:32
